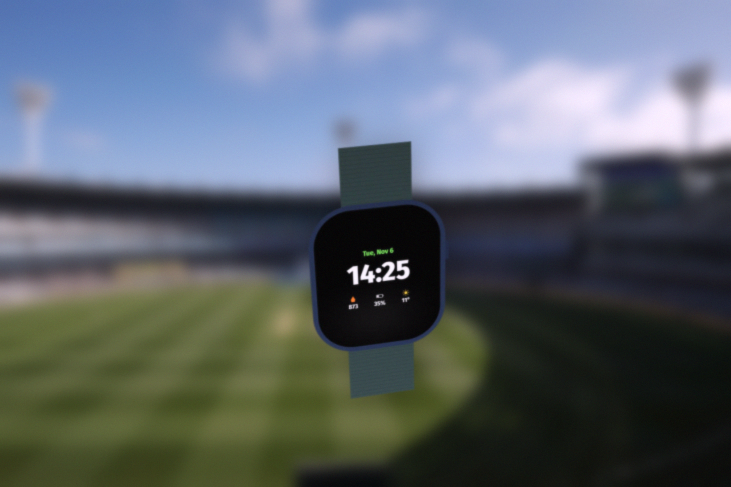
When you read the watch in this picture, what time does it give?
14:25
